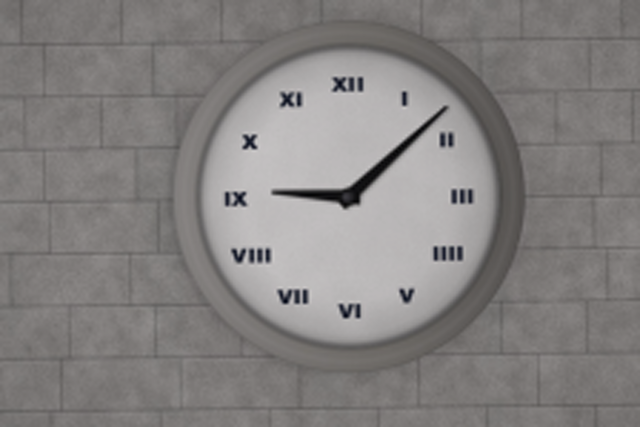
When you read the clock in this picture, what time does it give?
9:08
